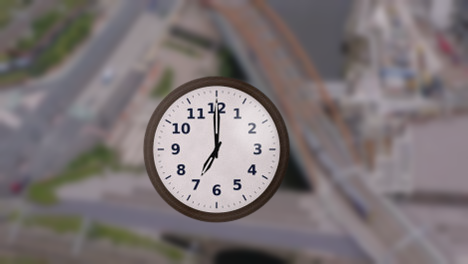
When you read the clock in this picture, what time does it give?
7:00
